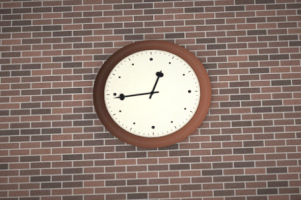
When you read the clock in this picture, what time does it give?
12:44
